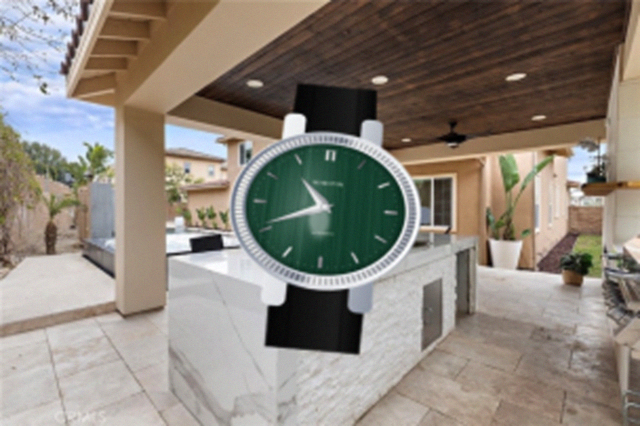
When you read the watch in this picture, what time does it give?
10:41
